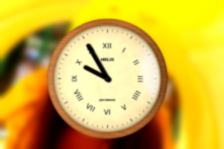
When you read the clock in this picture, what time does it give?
9:55
